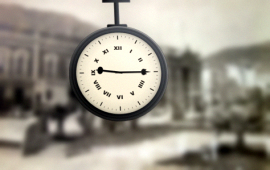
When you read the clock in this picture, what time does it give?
9:15
